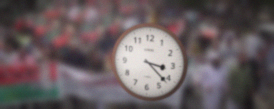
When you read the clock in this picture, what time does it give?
3:22
